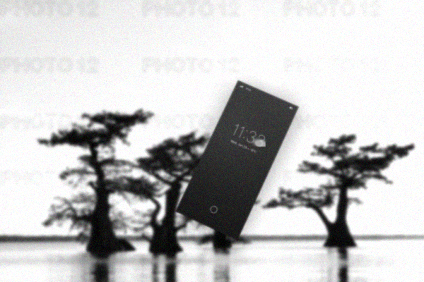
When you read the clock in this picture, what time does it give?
11:33
